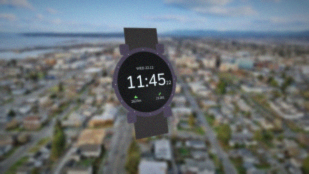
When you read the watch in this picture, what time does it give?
11:45
